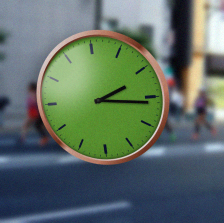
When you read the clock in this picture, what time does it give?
2:16
